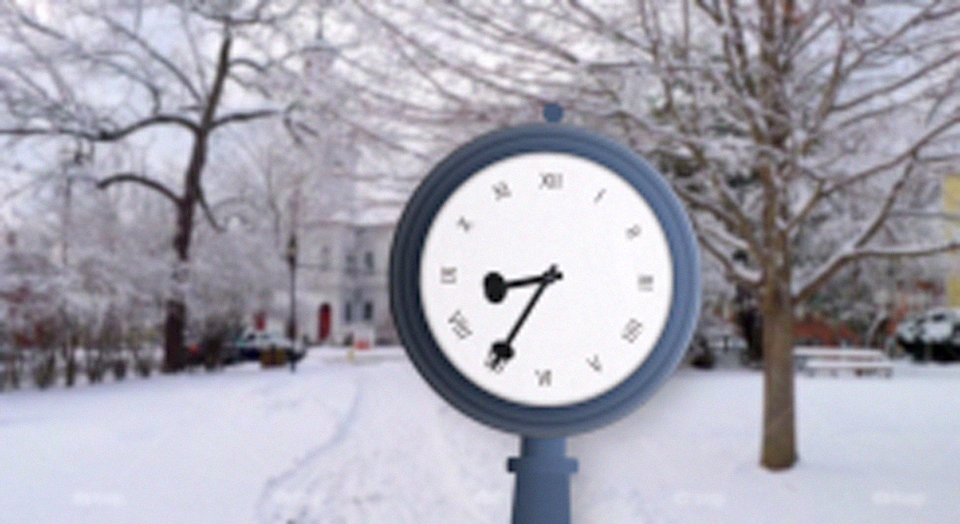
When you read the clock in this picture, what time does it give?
8:35
